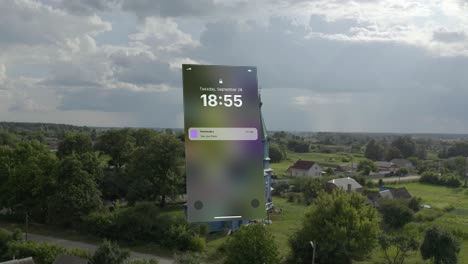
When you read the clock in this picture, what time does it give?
18:55
